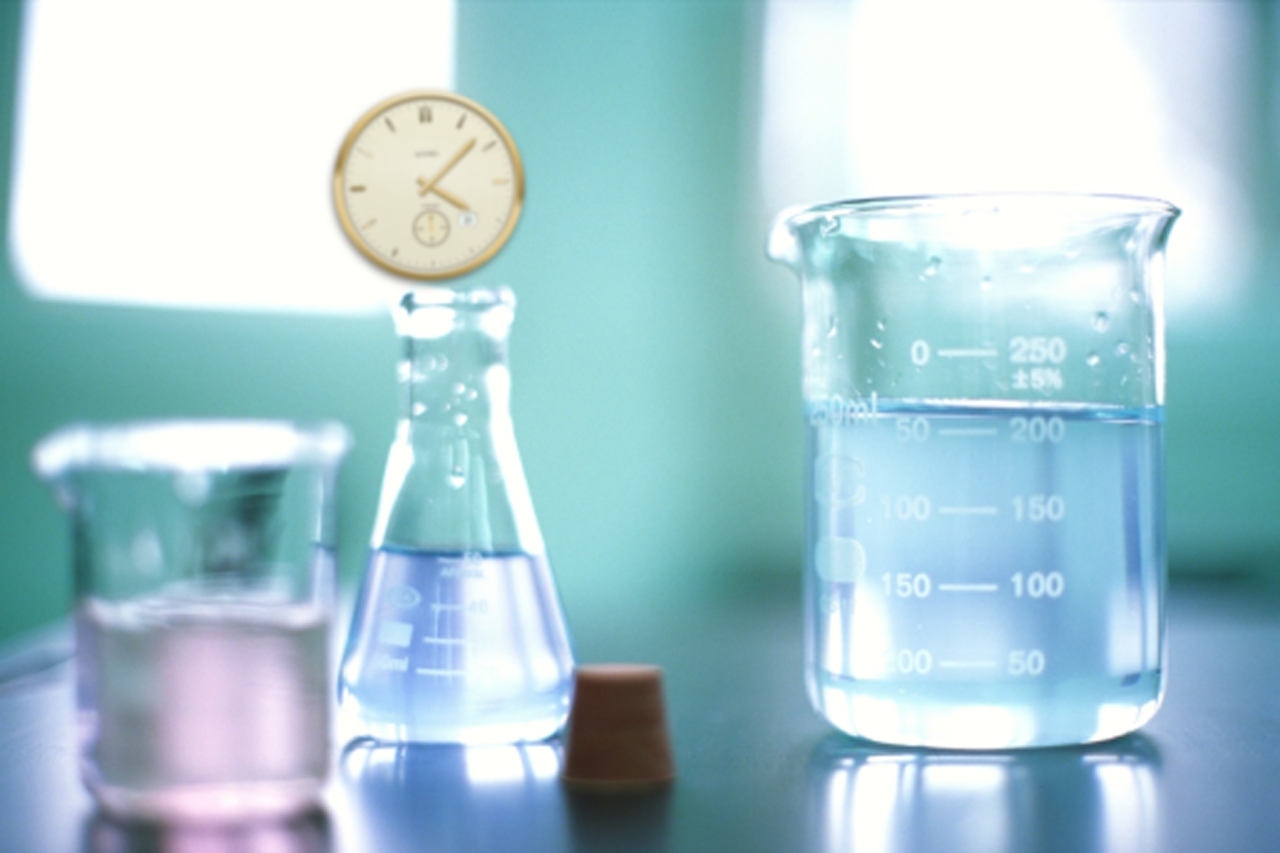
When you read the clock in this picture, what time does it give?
4:08
